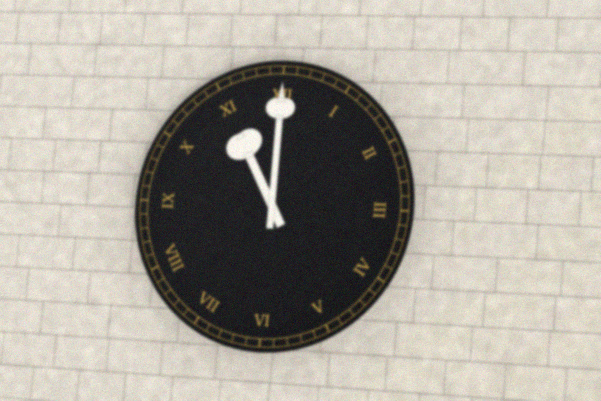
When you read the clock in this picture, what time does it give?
11:00
